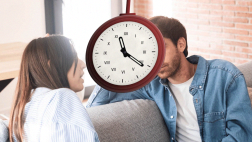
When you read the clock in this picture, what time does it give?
11:21
